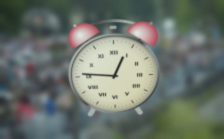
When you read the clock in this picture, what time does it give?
12:46
